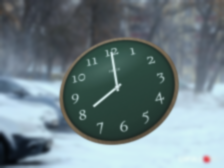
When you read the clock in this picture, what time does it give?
8:00
